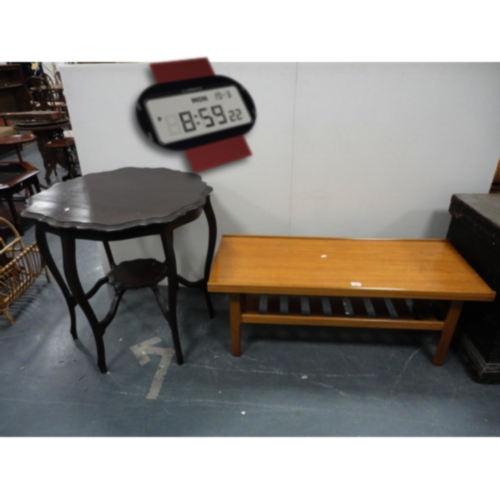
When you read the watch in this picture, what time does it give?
8:59
